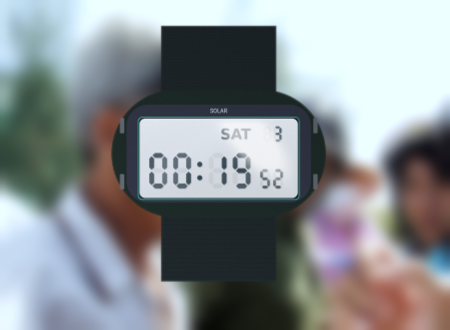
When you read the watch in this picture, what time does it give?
0:19:52
